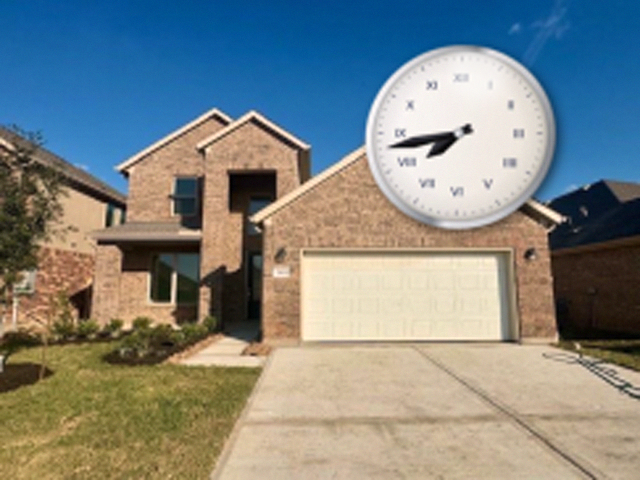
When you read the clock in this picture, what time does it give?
7:43
